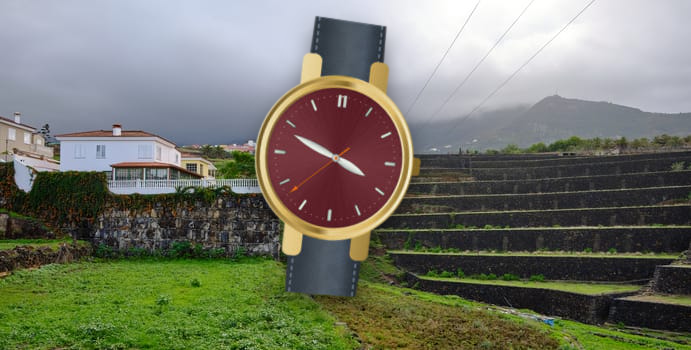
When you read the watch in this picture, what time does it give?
3:48:38
